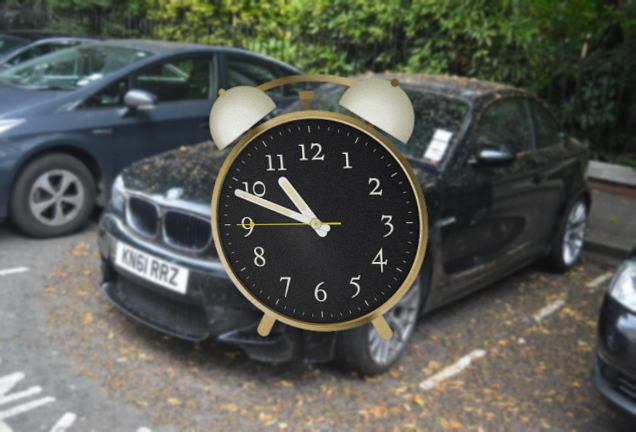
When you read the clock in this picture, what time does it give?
10:48:45
